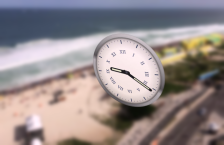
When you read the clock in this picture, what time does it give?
9:21
